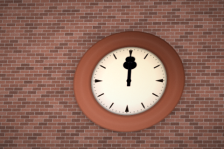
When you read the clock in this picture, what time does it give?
12:00
